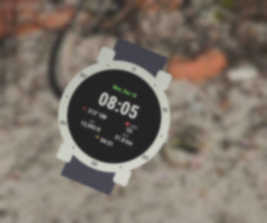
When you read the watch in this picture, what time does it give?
8:05
